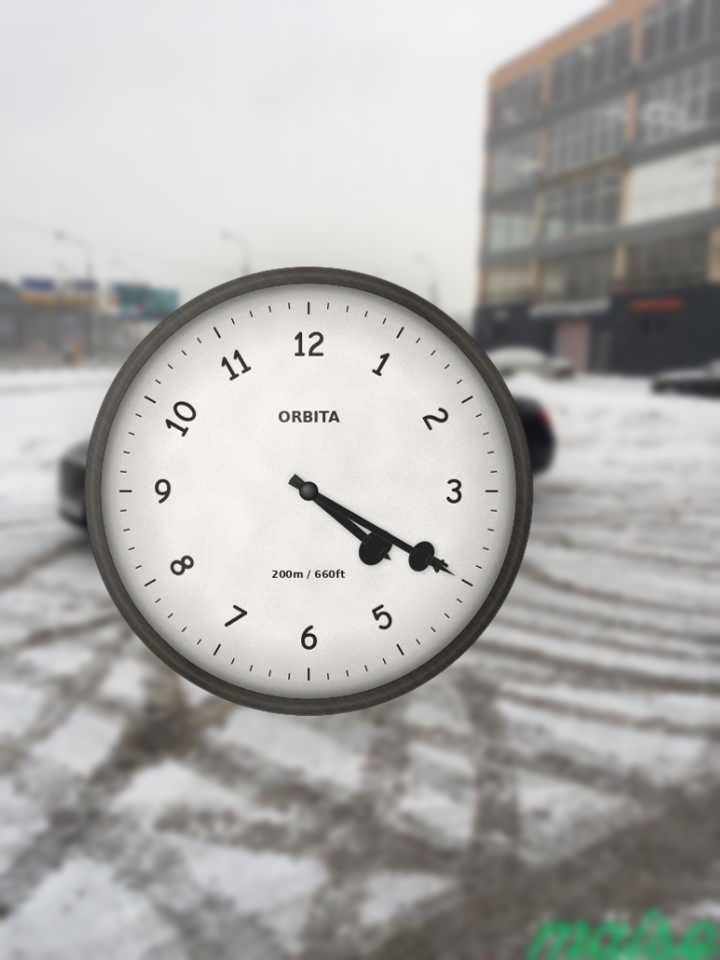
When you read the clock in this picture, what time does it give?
4:20
